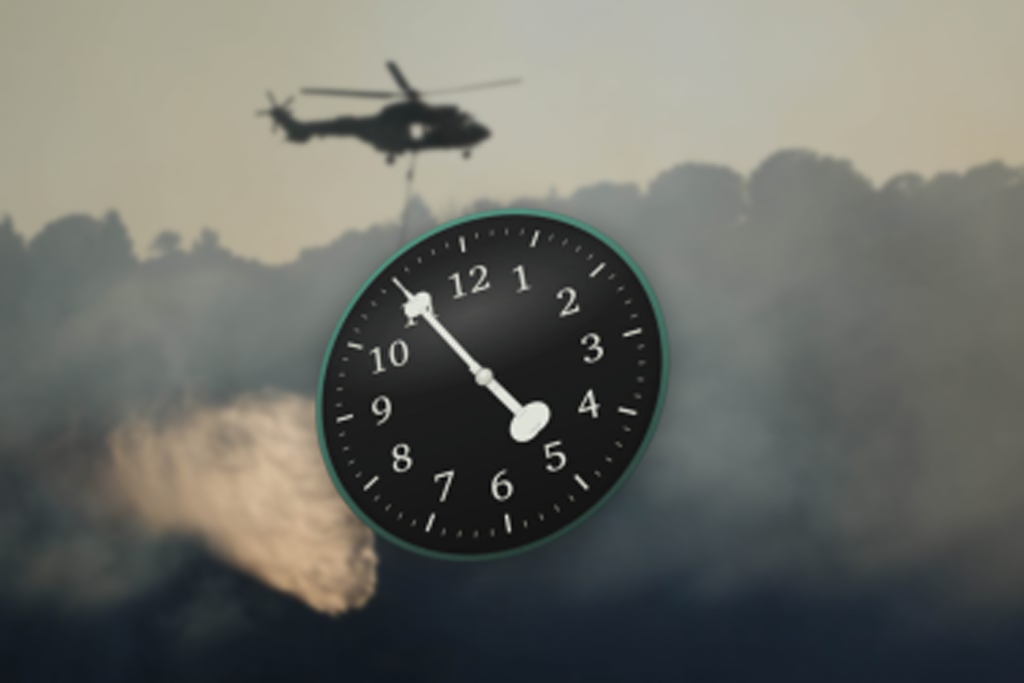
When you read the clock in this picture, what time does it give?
4:55
